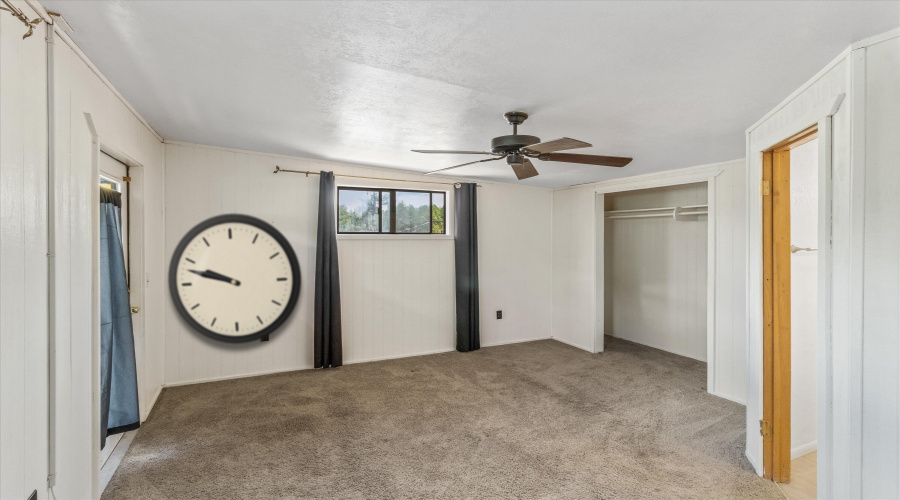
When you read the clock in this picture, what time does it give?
9:48
